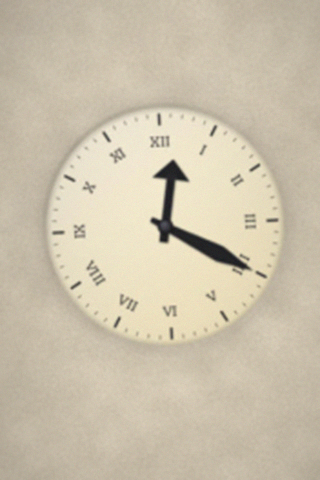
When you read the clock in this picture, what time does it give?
12:20
